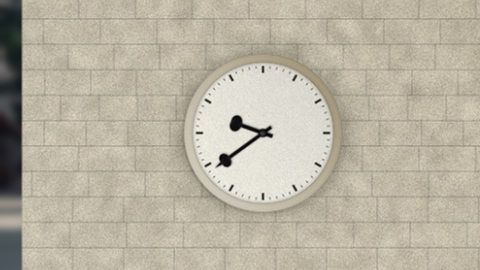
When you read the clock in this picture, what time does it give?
9:39
